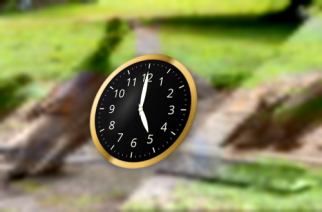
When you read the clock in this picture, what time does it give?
5:00
